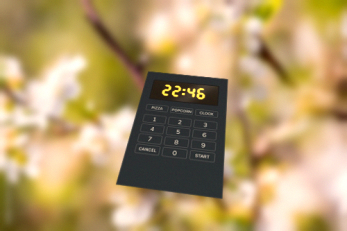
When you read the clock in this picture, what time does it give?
22:46
